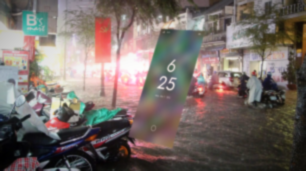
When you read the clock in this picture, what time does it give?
6:25
